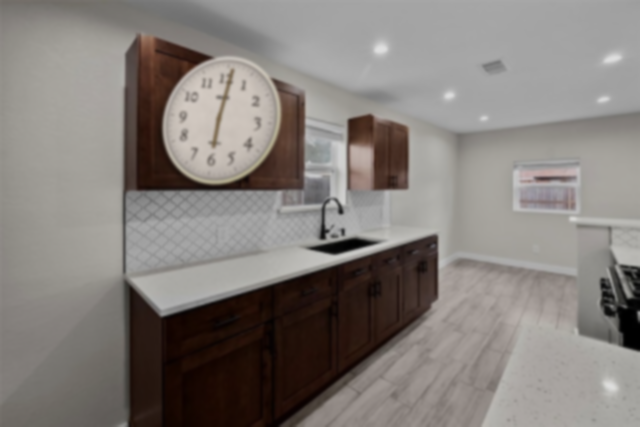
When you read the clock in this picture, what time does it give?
6:01
